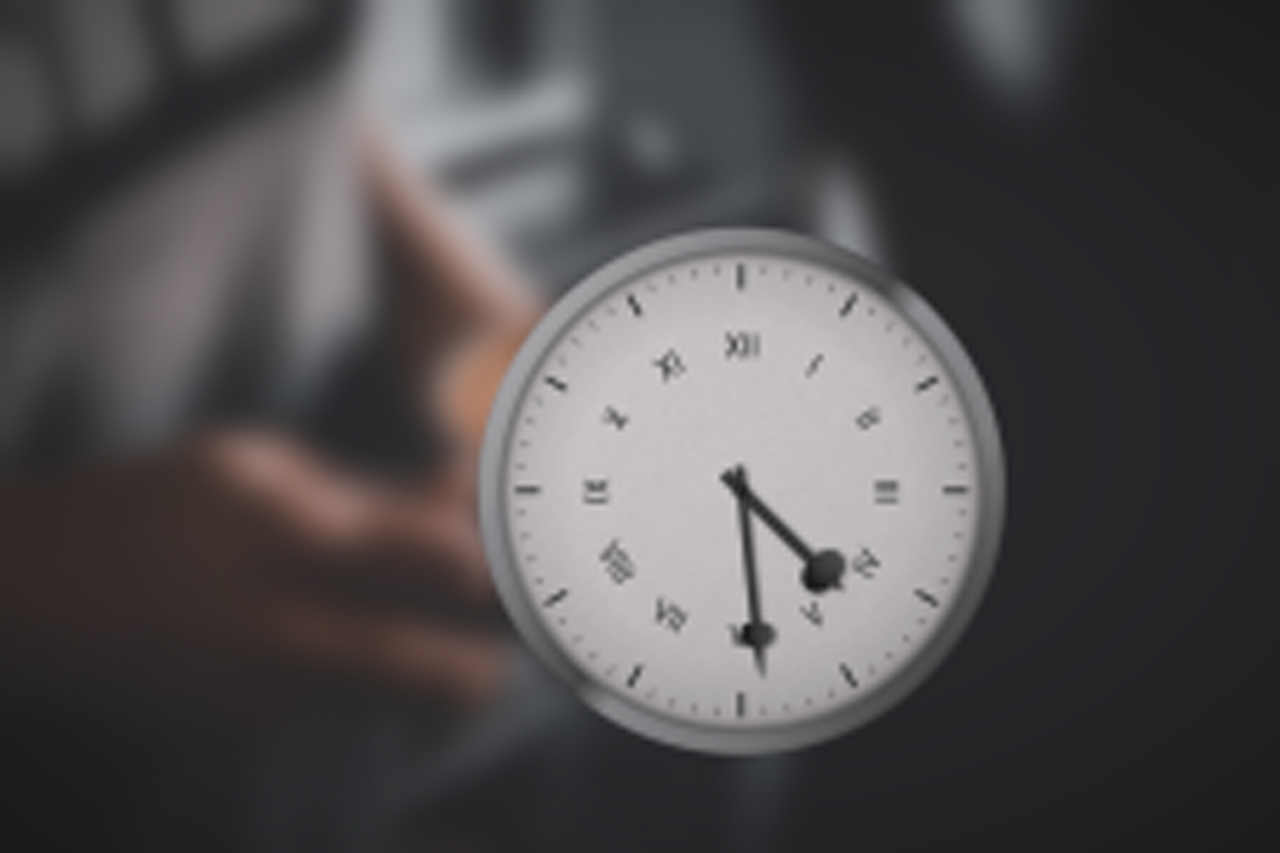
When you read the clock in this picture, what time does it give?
4:29
